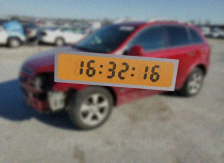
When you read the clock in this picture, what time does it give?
16:32:16
